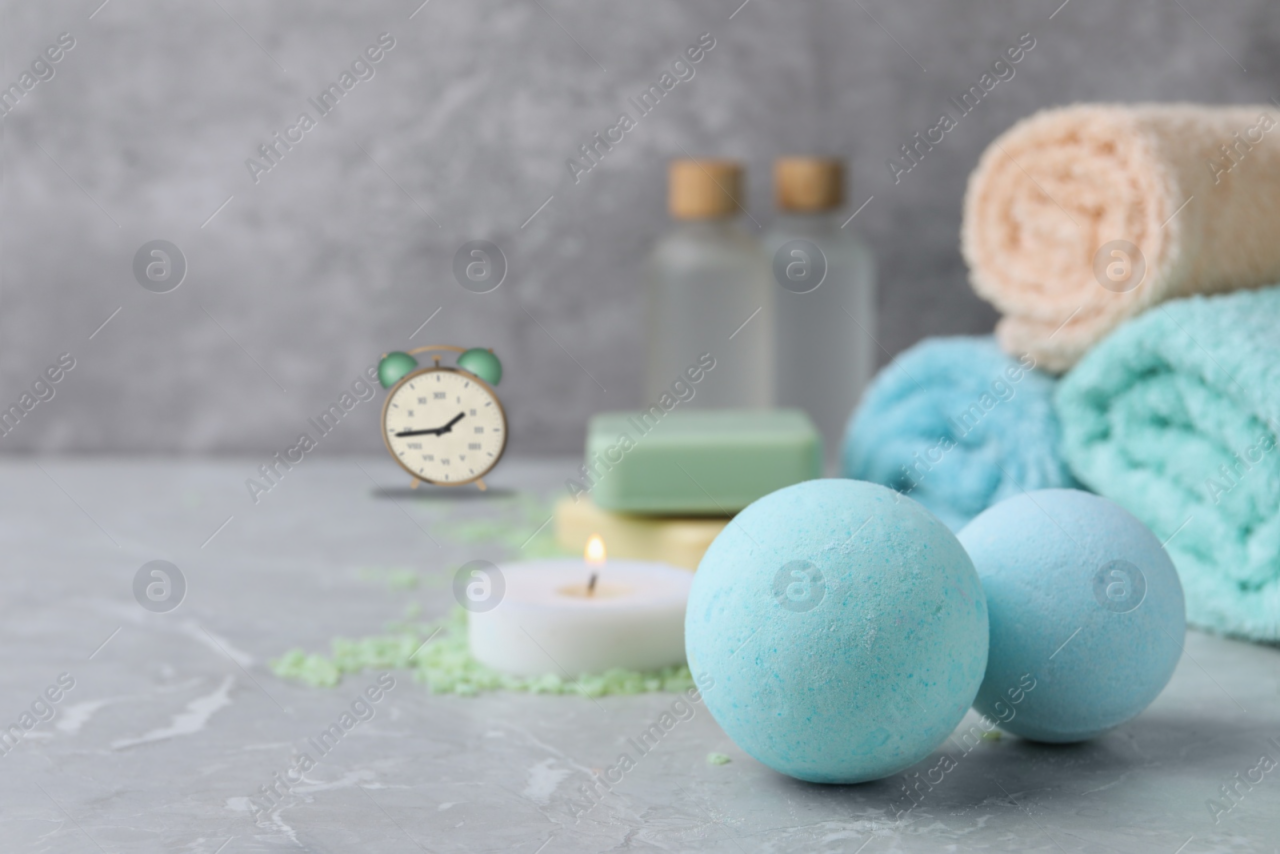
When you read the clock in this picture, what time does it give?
1:44
